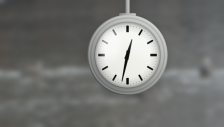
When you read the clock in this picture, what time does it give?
12:32
